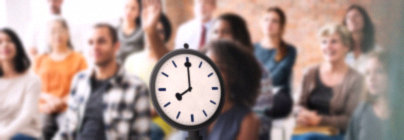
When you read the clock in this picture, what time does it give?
8:00
